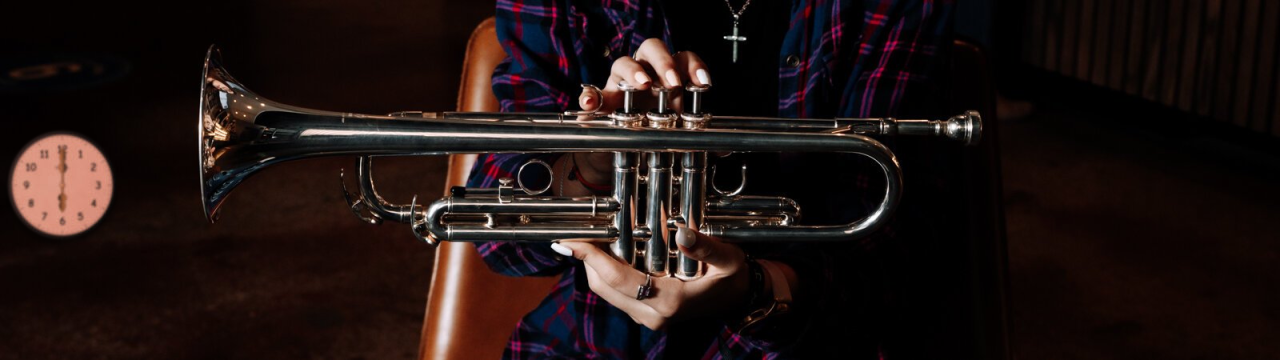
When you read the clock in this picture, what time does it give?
6:00
